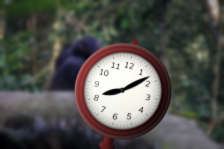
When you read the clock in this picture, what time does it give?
8:08
